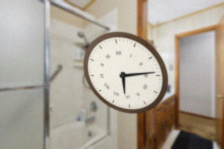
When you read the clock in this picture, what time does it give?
6:14
